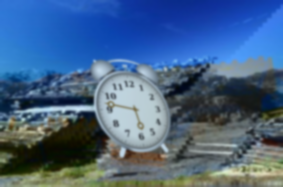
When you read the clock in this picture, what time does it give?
5:47
